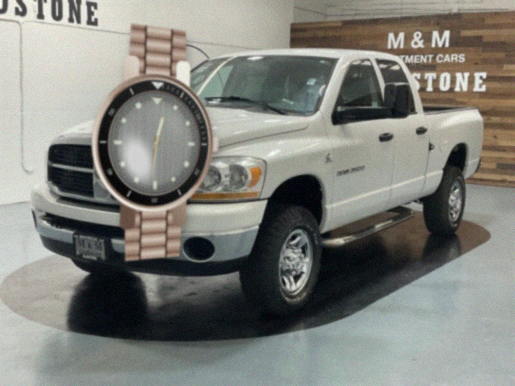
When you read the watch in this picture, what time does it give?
12:31
